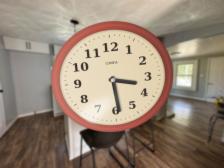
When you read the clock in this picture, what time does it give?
3:29
